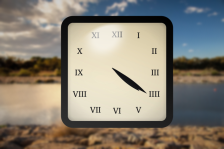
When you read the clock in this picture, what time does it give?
4:21
